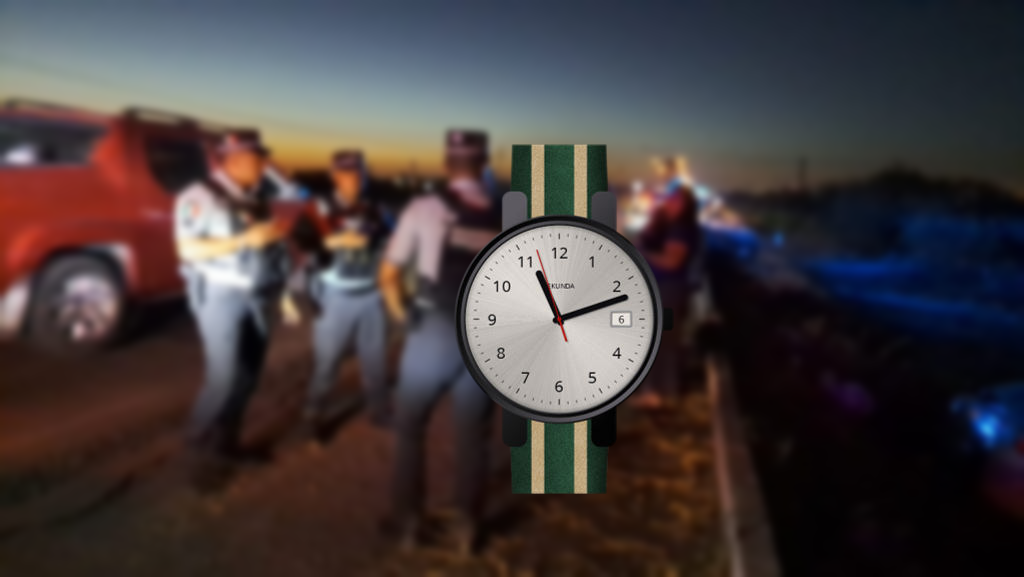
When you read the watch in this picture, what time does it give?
11:11:57
